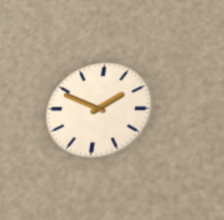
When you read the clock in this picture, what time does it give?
1:49
